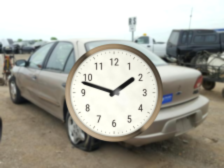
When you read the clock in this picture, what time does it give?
1:48
